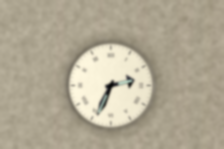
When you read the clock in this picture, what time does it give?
2:34
